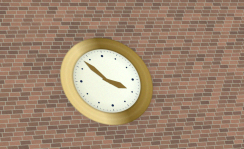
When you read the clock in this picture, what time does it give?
3:53
